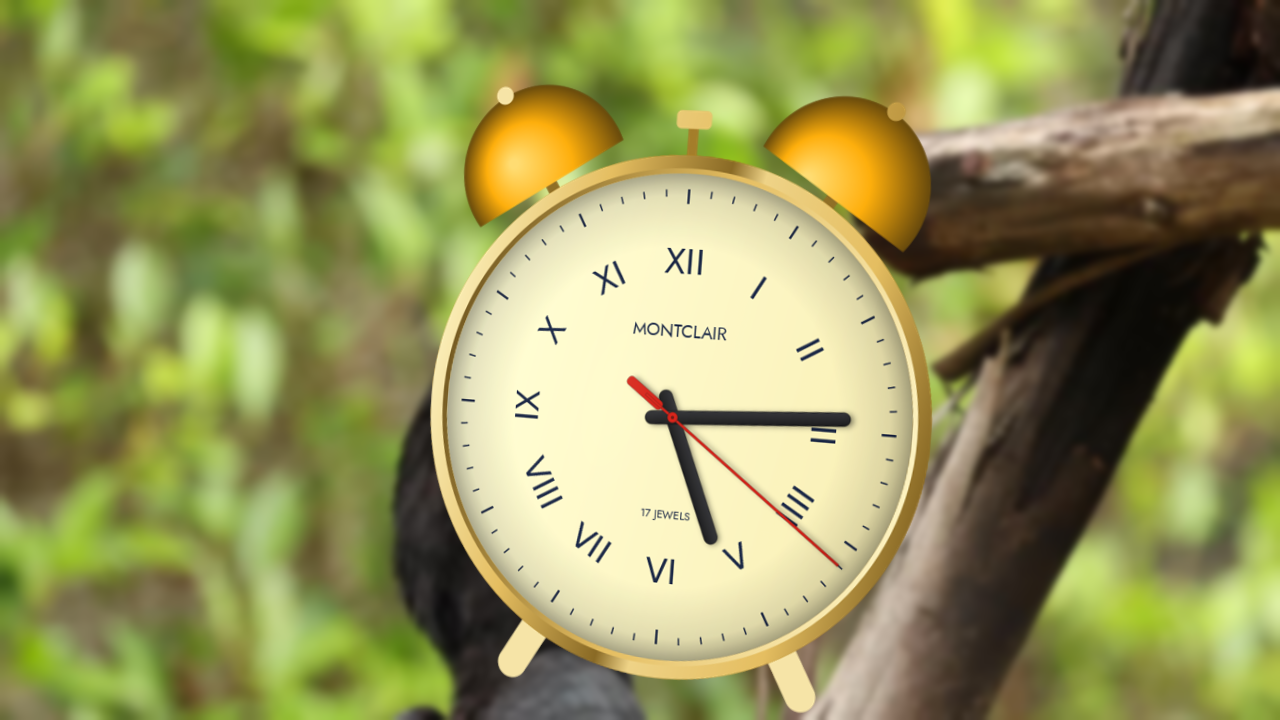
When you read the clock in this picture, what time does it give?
5:14:21
